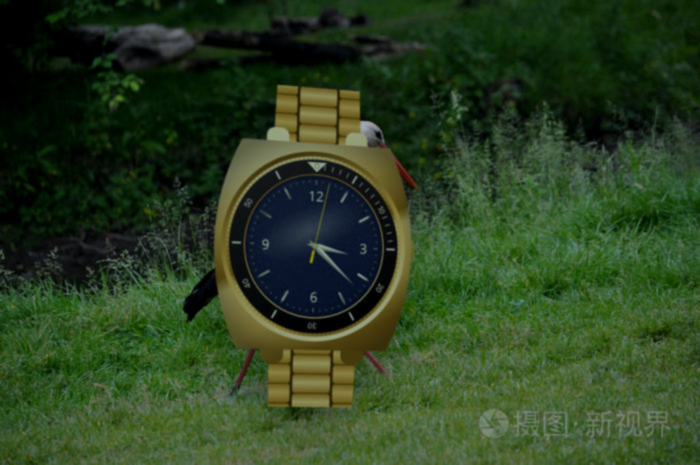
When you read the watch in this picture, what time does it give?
3:22:02
